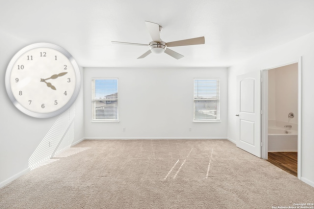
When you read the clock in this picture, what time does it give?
4:12
